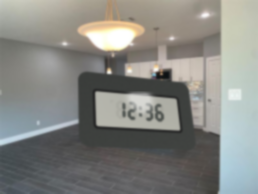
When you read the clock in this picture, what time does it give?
12:36
